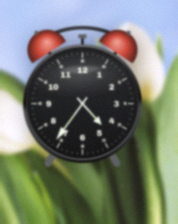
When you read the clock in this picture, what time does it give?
4:36
